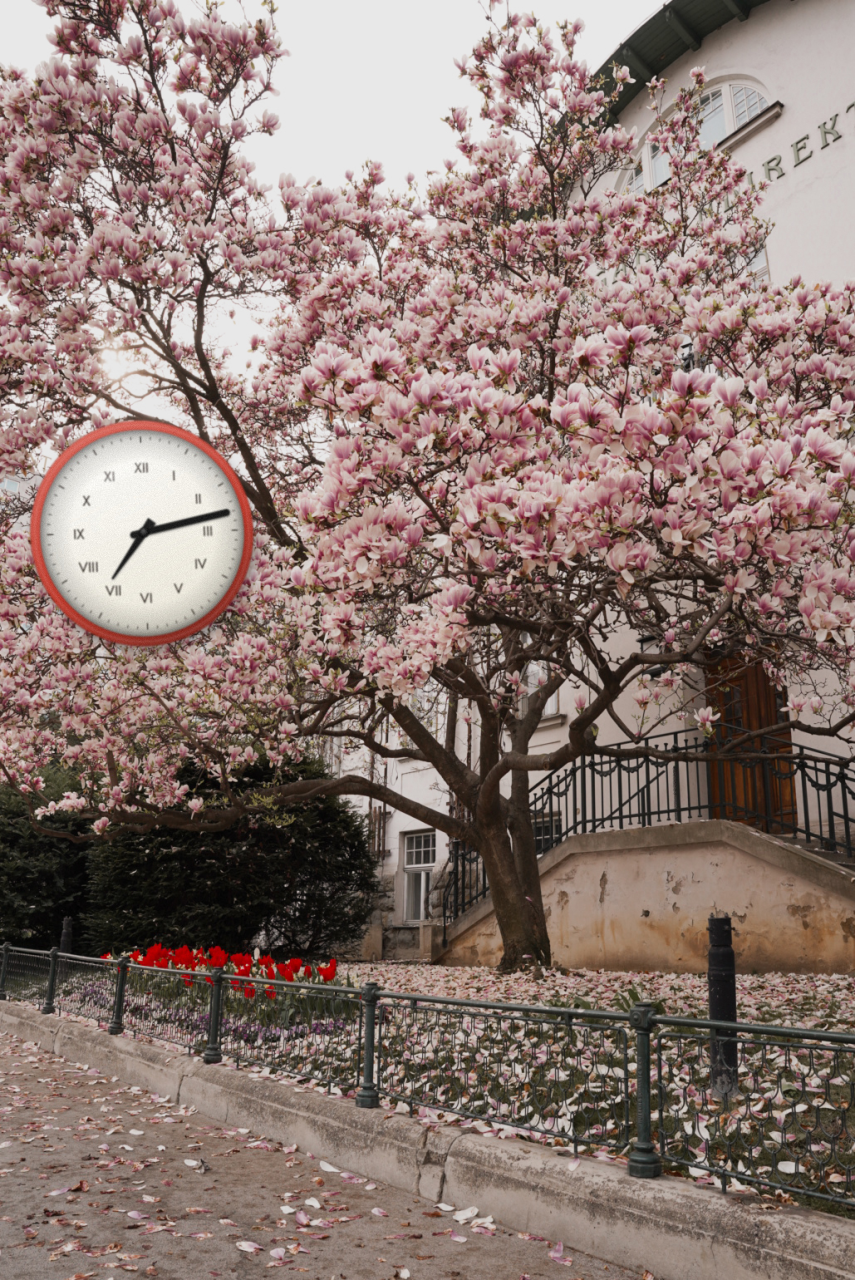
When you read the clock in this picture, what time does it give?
7:13
